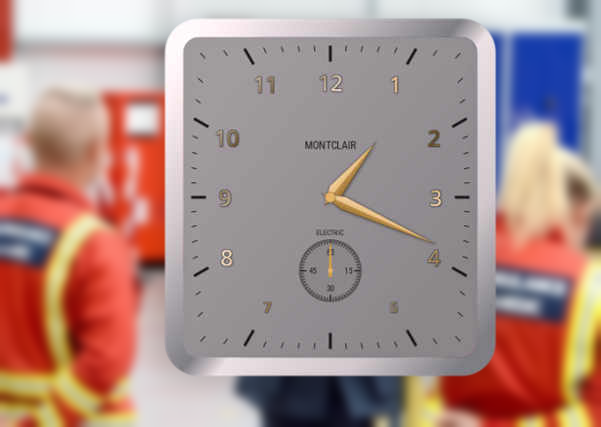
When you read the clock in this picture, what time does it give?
1:19
